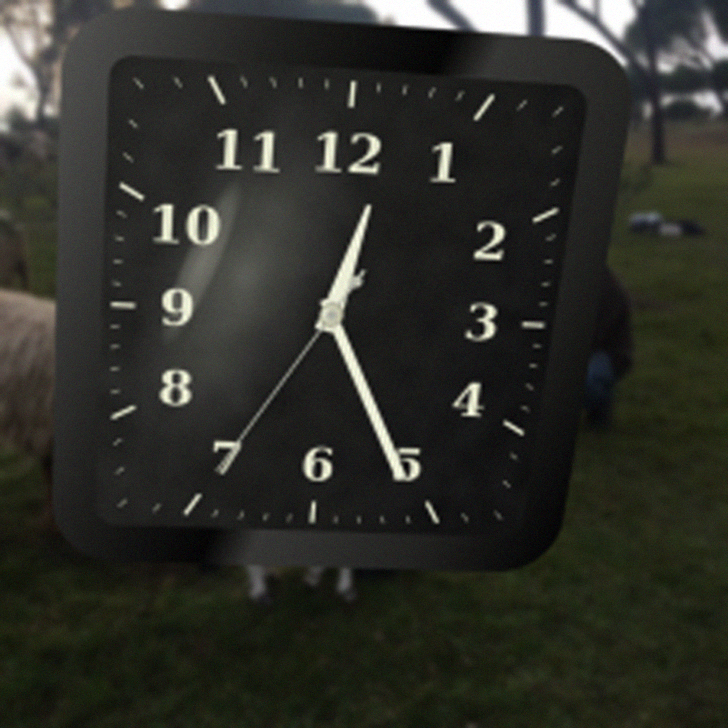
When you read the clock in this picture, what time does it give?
12:25:35
